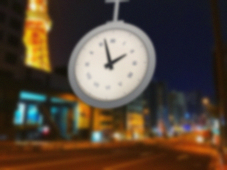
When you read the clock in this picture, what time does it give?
1:57
